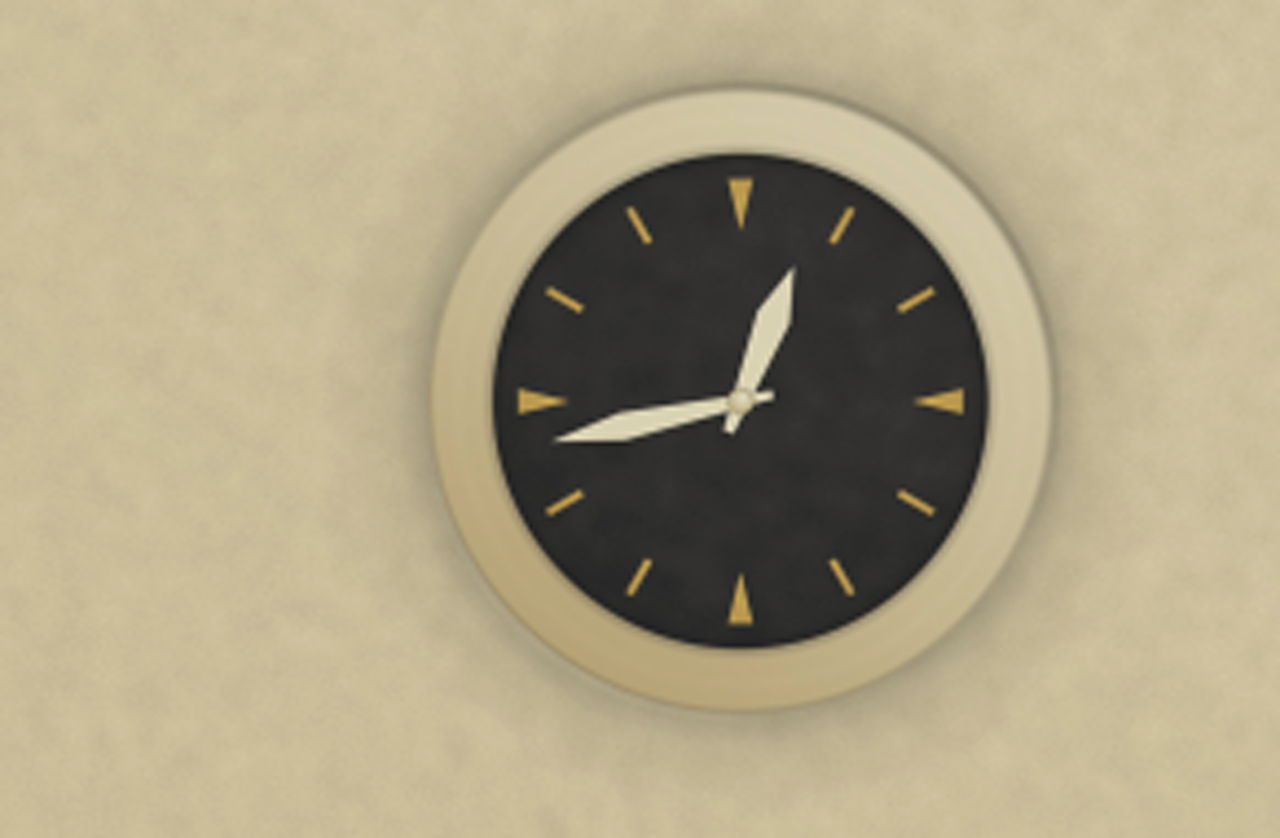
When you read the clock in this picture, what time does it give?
12:43
